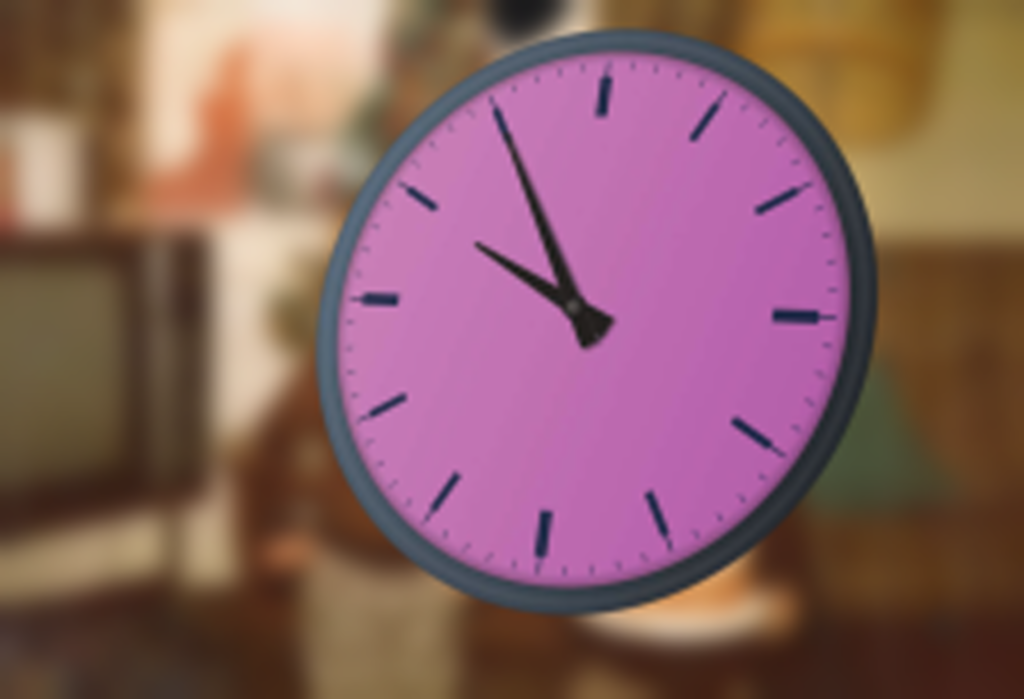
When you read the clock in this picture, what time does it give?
9:55
